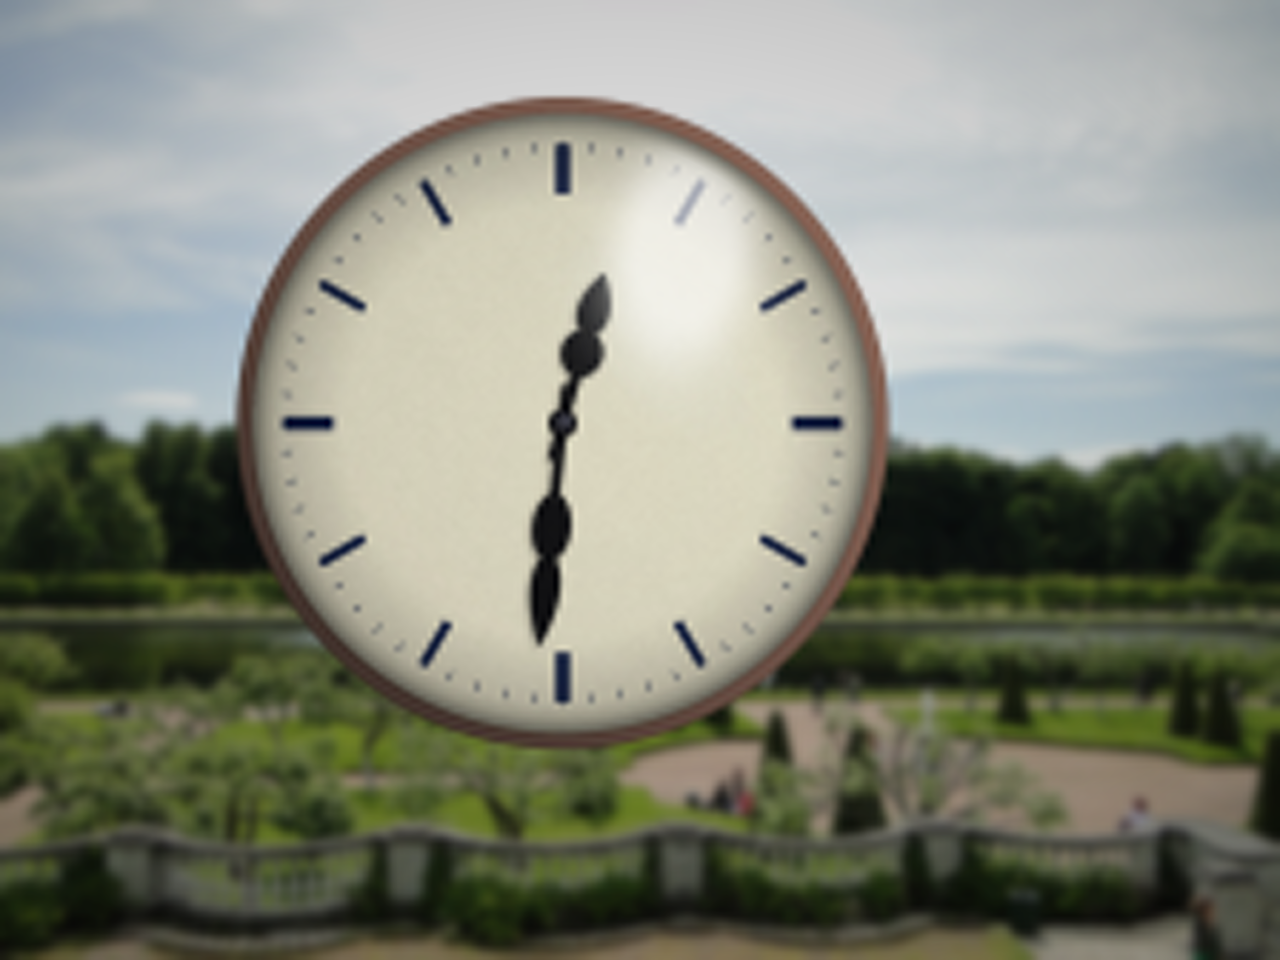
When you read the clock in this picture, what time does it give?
12:31
